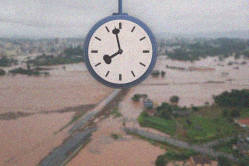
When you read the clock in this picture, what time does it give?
7:58
